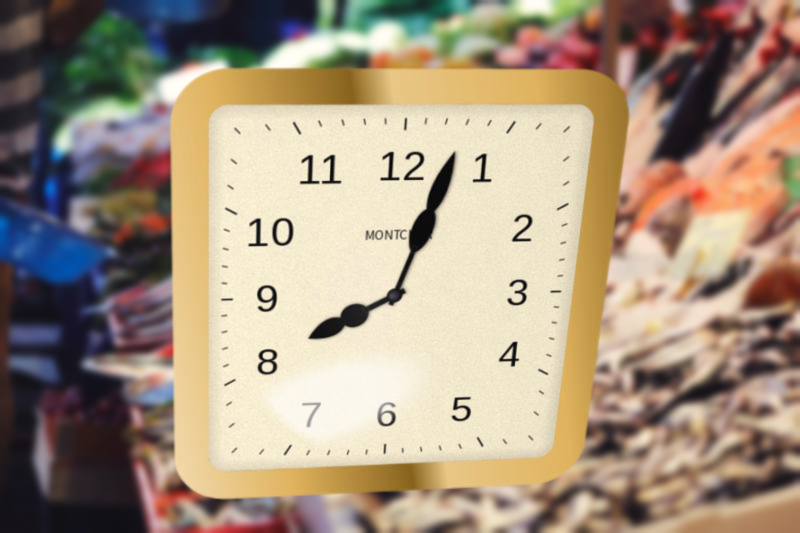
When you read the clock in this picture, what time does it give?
8:03
